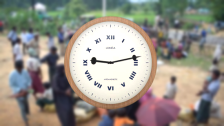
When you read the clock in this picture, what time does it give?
9:13
